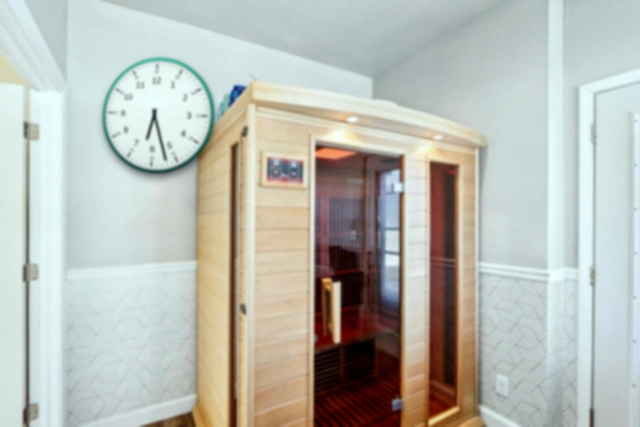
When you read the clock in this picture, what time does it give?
6:27
